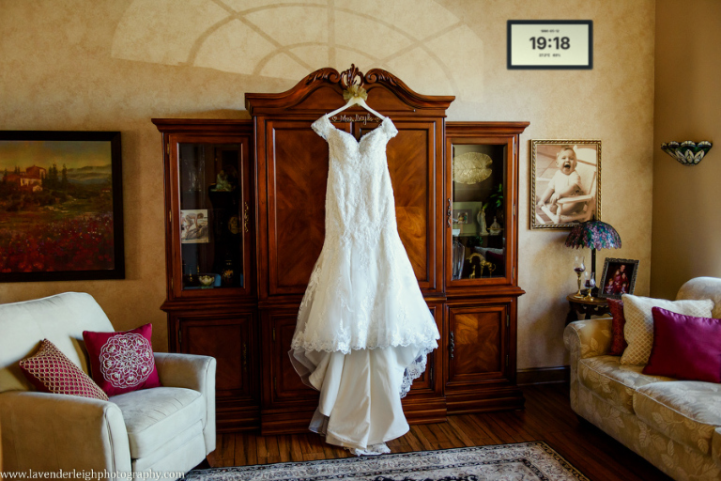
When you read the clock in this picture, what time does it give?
19:18
